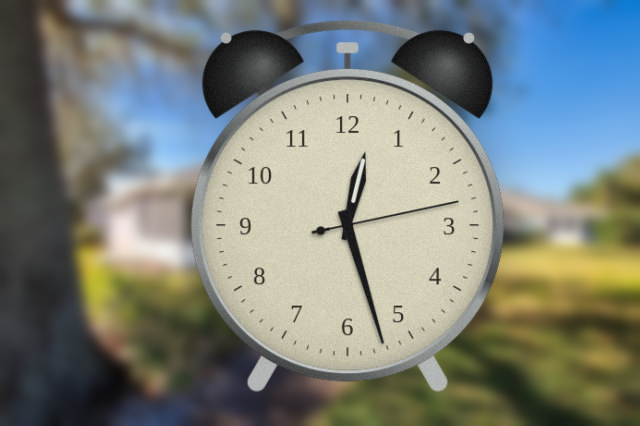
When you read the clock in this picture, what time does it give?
12:27:13
